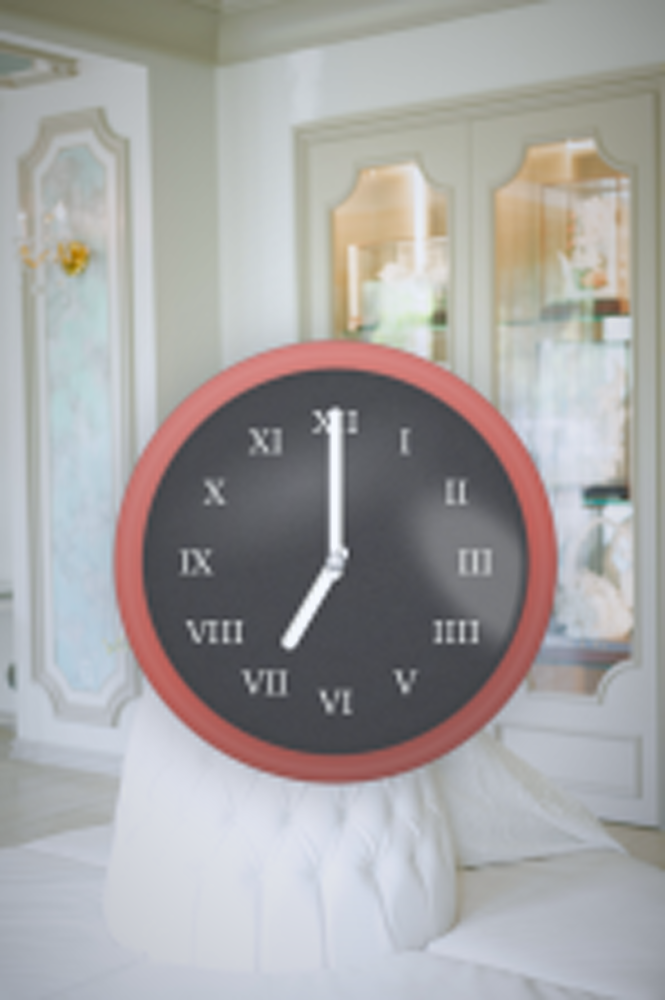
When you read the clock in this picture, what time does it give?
7:00
